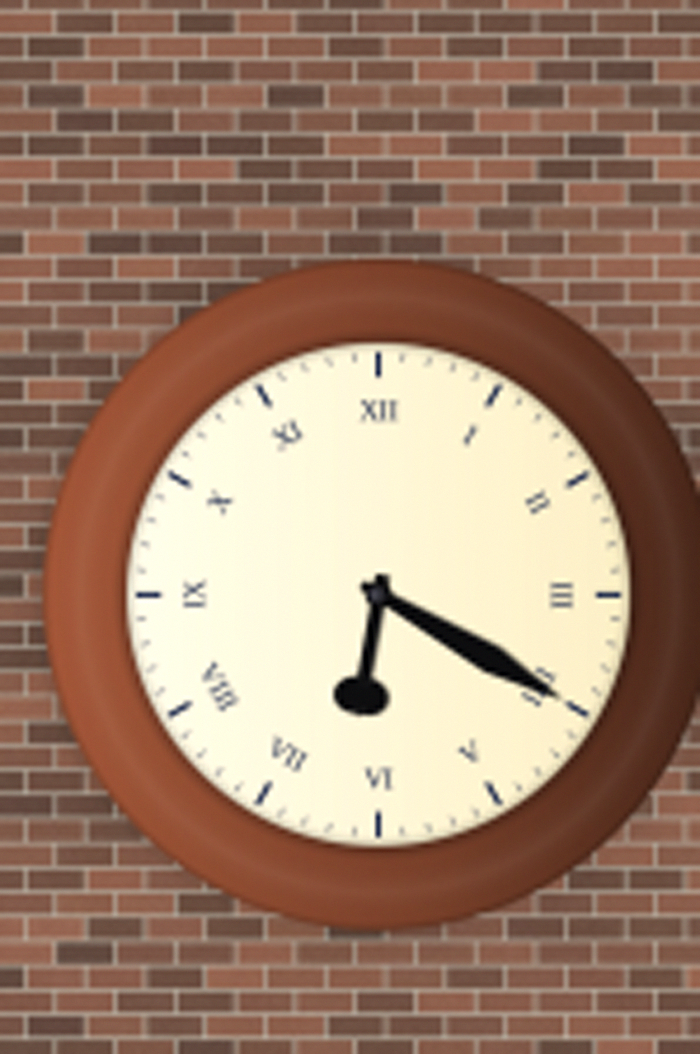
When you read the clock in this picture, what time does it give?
6:20
